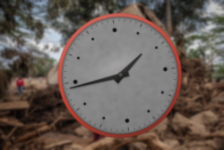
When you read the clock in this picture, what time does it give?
1:44
